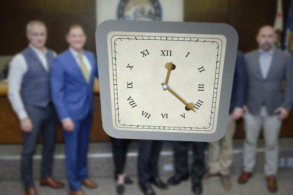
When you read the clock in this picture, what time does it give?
12:22
